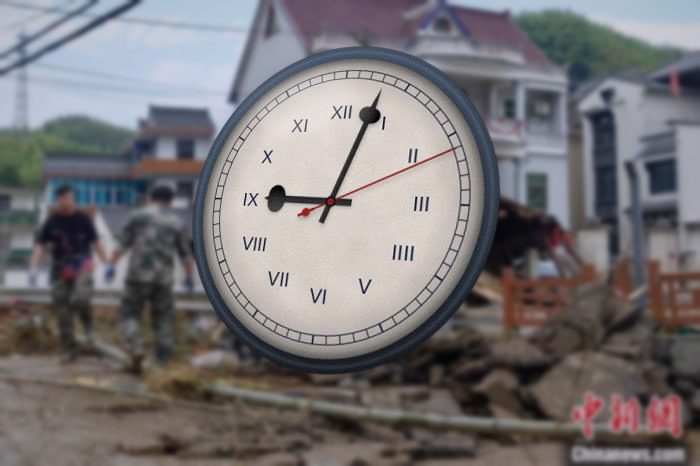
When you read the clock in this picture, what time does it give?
9:03:11
